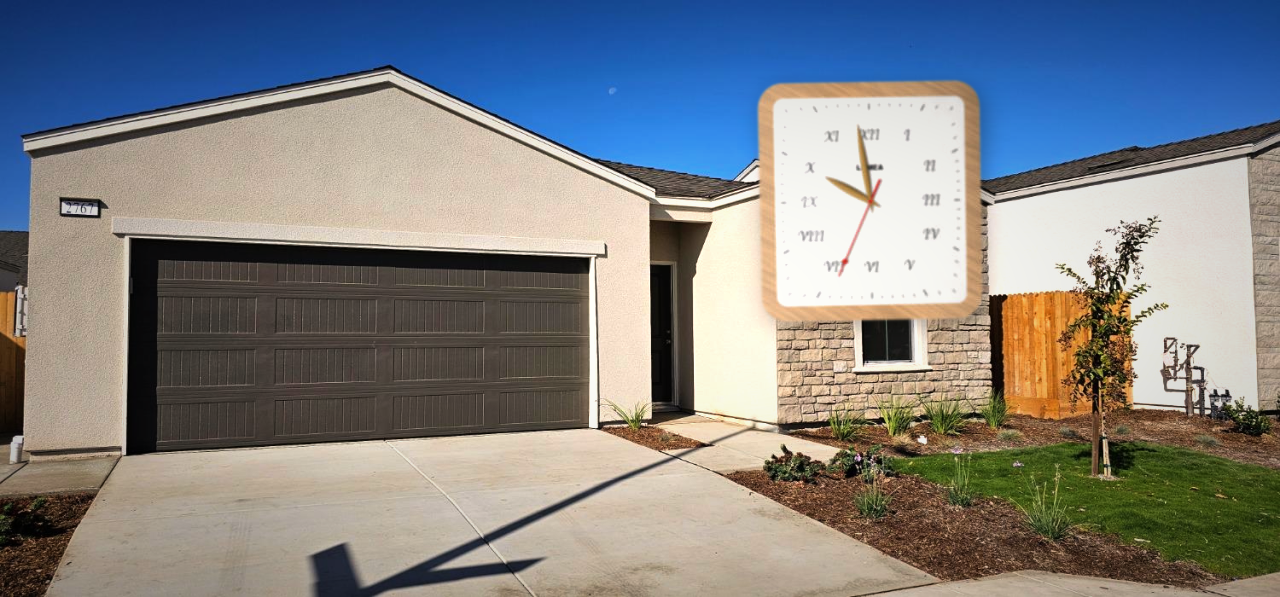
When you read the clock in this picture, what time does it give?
9:58:34
